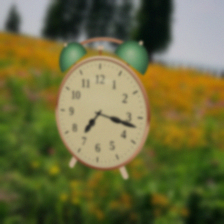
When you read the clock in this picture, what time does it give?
7:17
